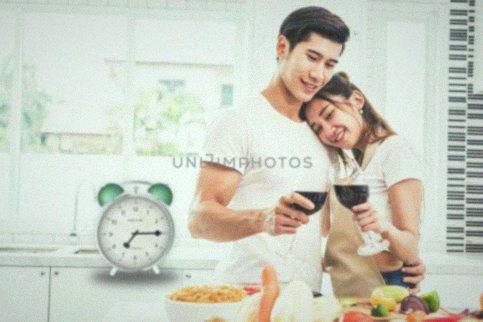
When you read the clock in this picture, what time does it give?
7:15
